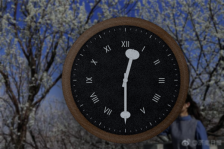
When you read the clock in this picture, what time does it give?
12:30
